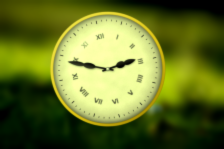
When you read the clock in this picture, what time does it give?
2:49
